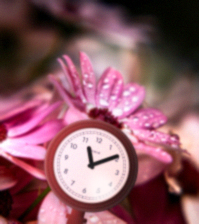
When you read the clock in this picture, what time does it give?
11:09
